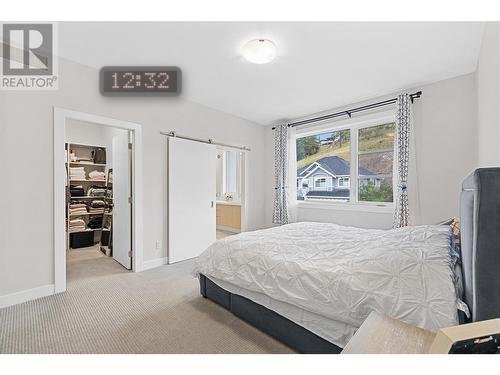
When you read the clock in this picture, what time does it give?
12:32
